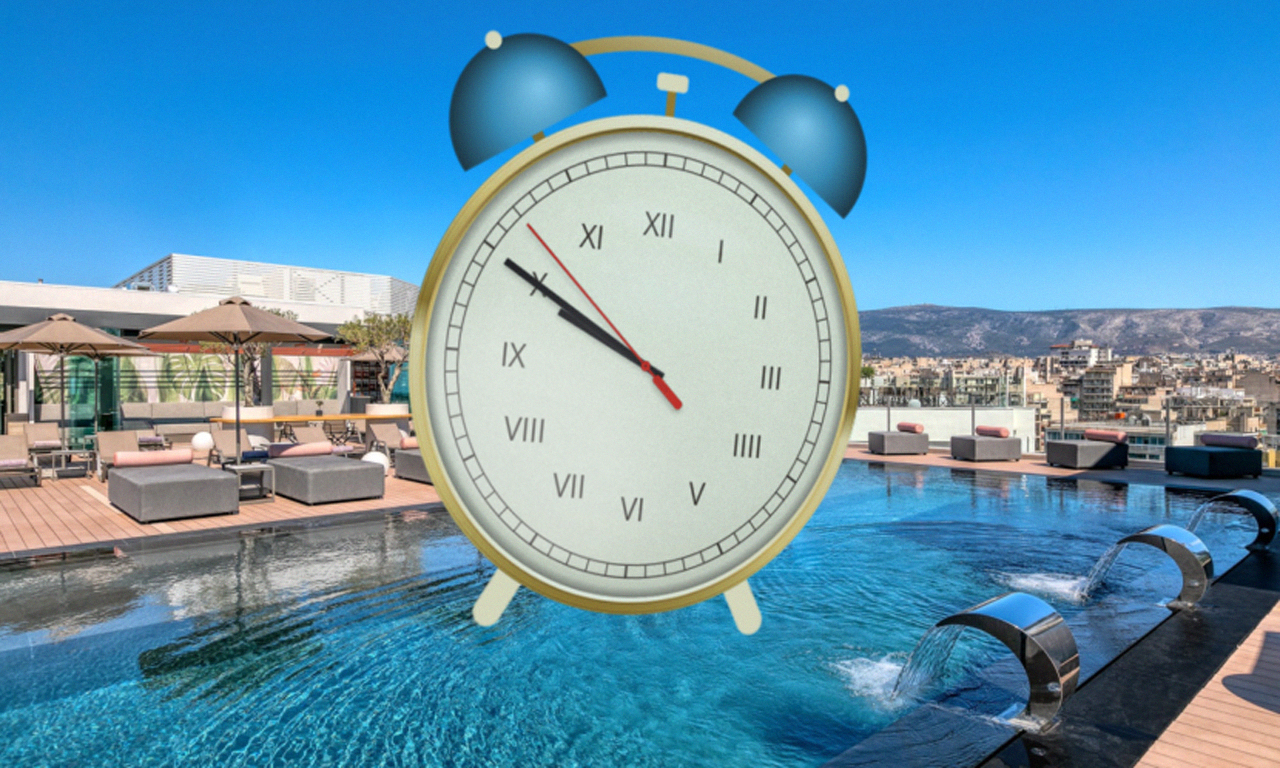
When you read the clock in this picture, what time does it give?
9:49:52
